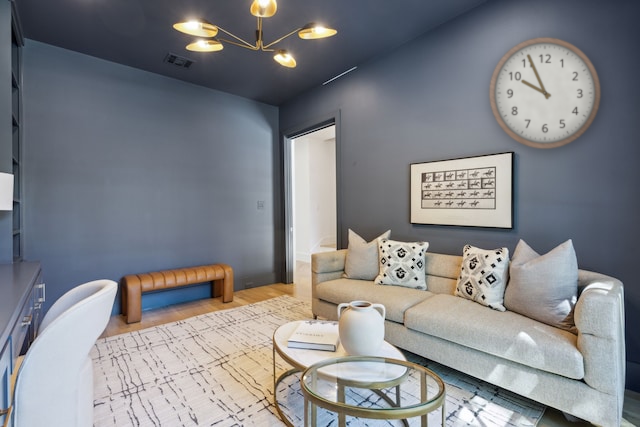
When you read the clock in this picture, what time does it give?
9:56
